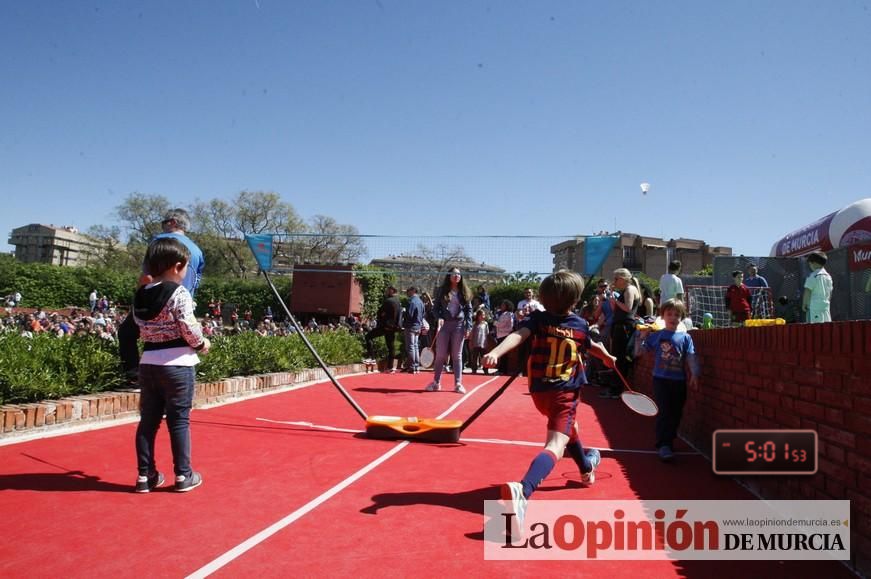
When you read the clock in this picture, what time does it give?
5:01:53
